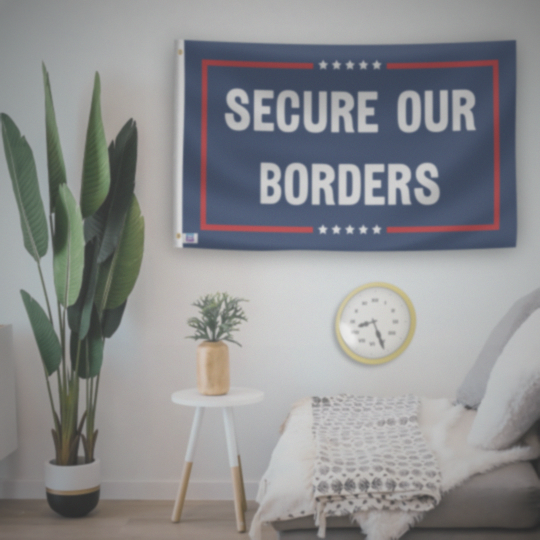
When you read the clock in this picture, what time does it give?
8:26
